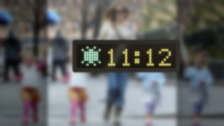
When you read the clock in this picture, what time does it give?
11:12
